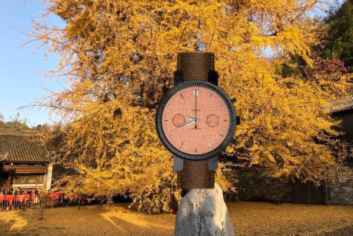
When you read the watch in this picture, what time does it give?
9:41
